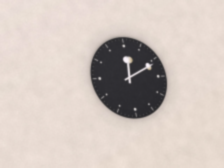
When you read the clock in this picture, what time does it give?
12:11
